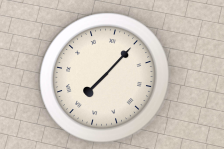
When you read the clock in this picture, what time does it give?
7:05
